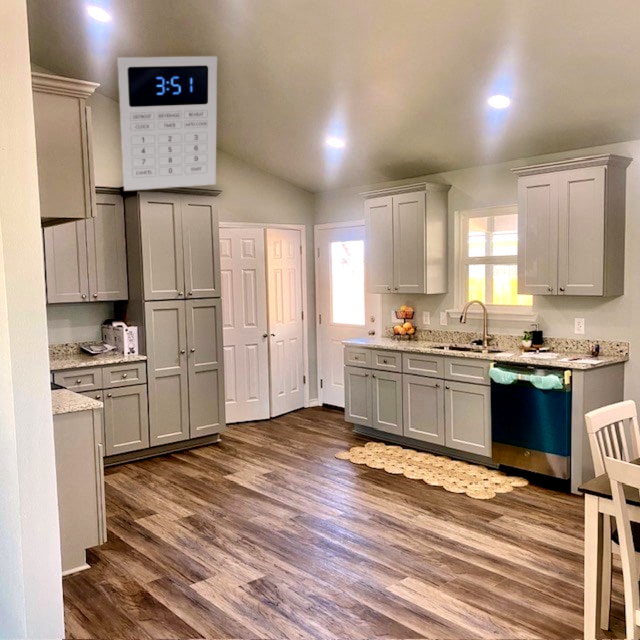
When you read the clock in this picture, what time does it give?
3:51
